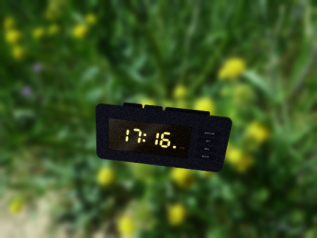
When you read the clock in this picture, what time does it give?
17:16
